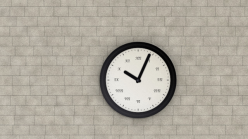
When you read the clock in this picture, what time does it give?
10:04
